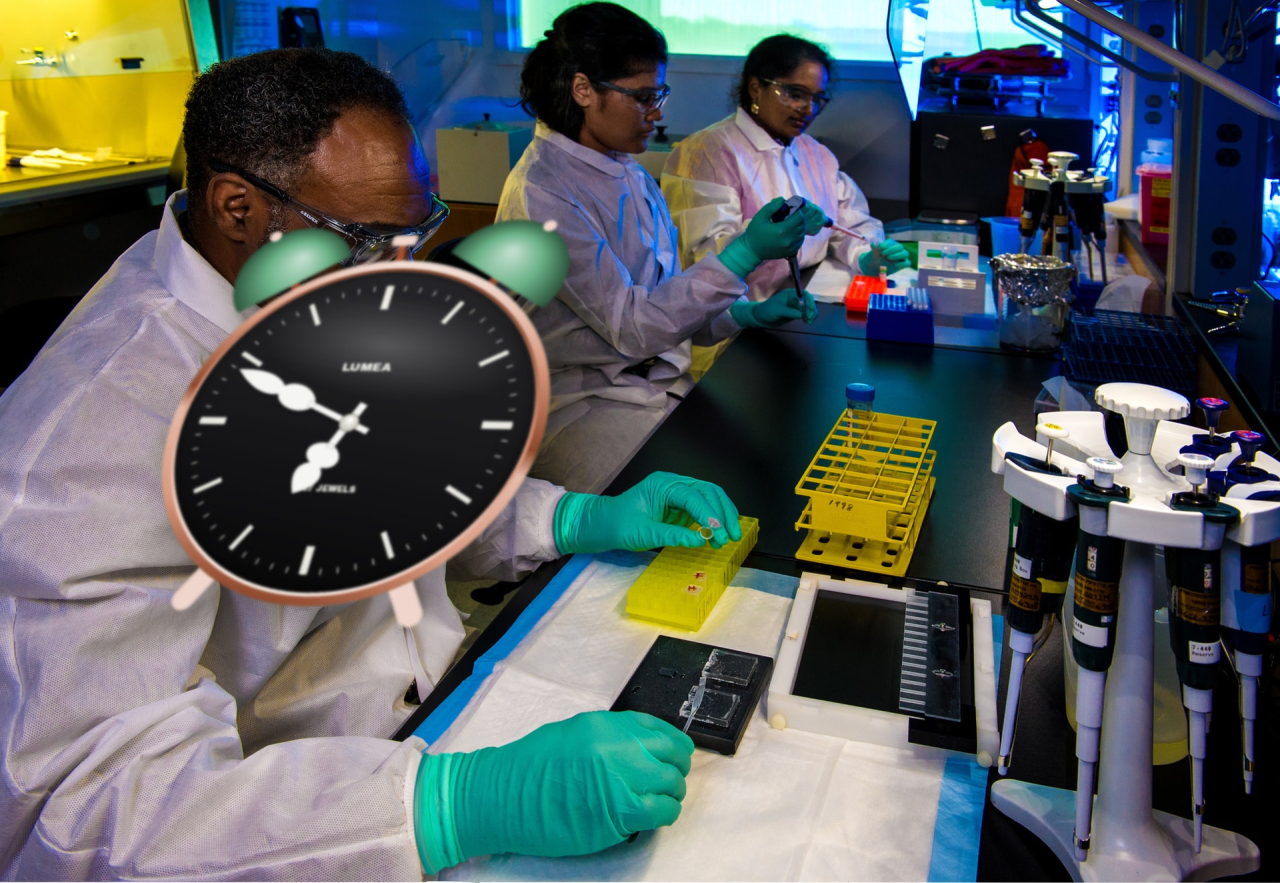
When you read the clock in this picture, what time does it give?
6:49
